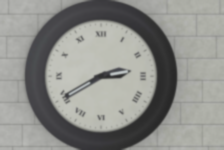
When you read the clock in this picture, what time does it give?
2:40
